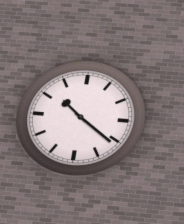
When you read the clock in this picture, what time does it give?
10:21
